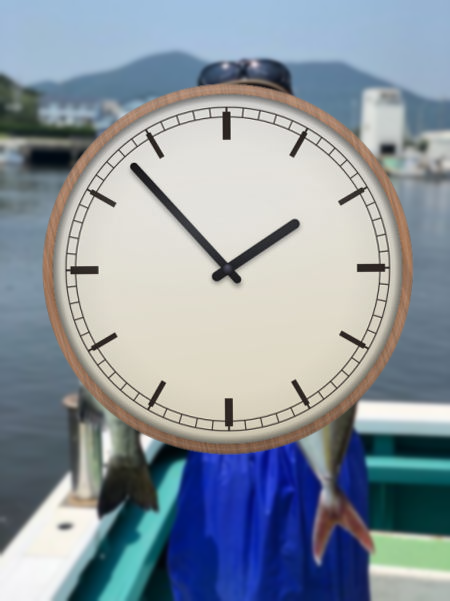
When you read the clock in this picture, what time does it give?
1:53
